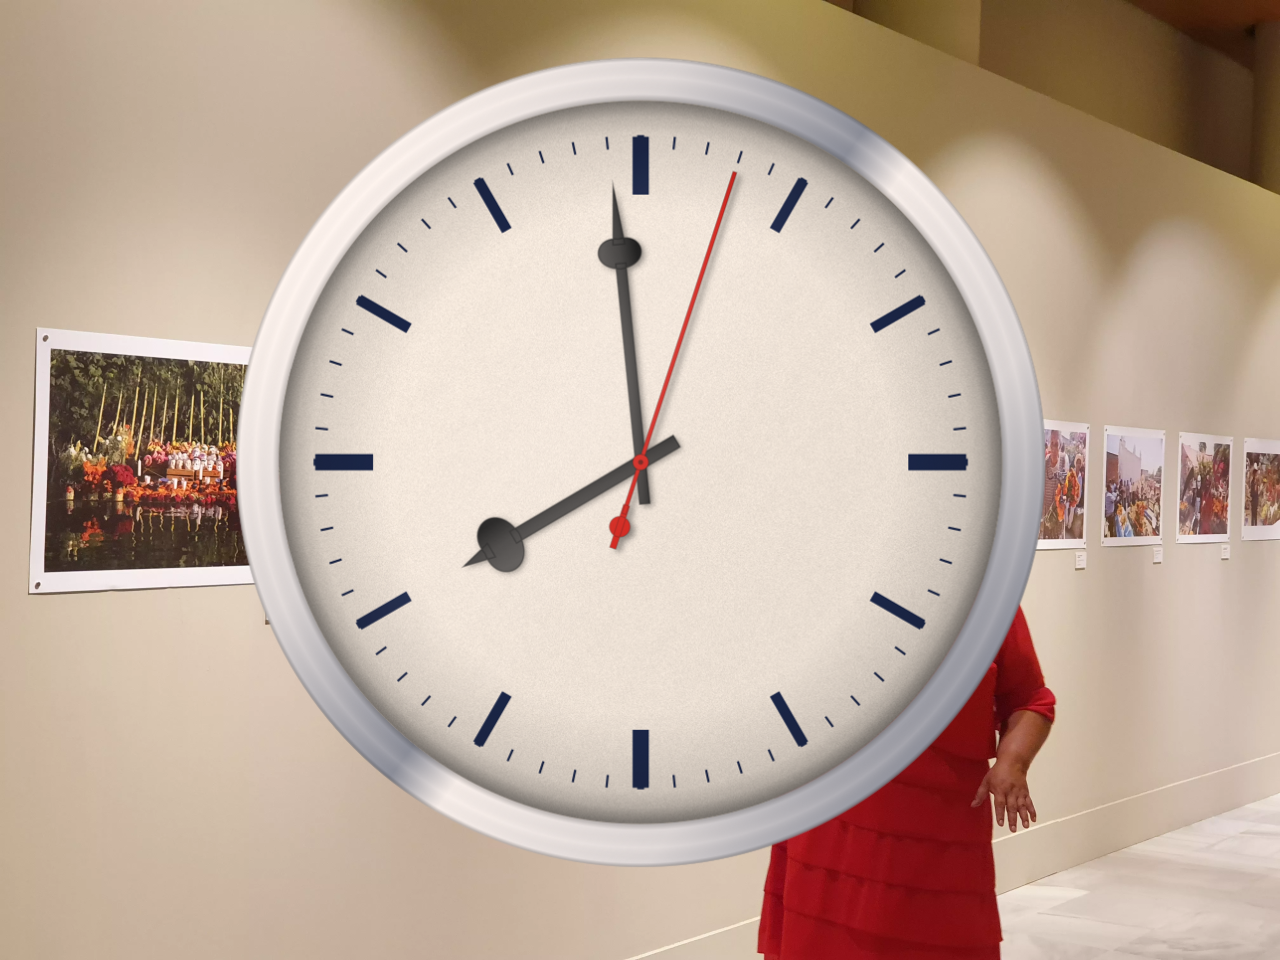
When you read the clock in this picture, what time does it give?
7:59:03
